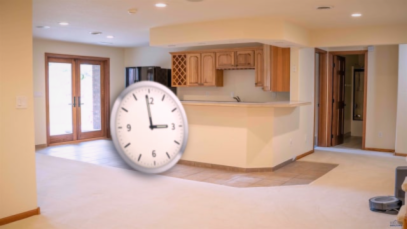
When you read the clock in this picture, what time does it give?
2:59
